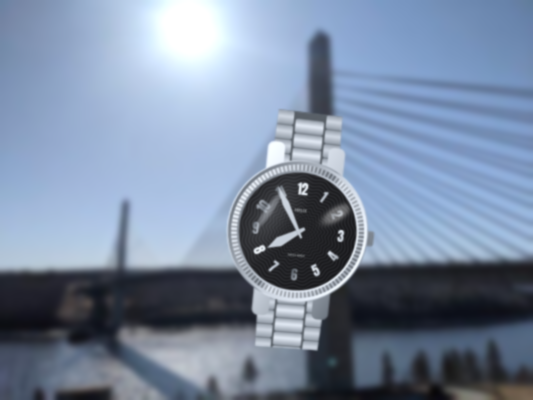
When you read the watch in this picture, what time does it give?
7:55
